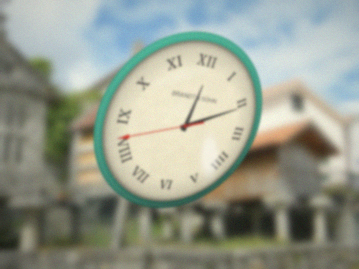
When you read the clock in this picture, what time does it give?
12:10:42
